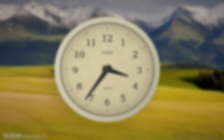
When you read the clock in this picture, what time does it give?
3:36
